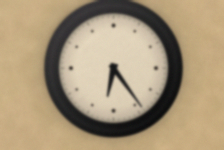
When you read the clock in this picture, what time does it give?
6:24
